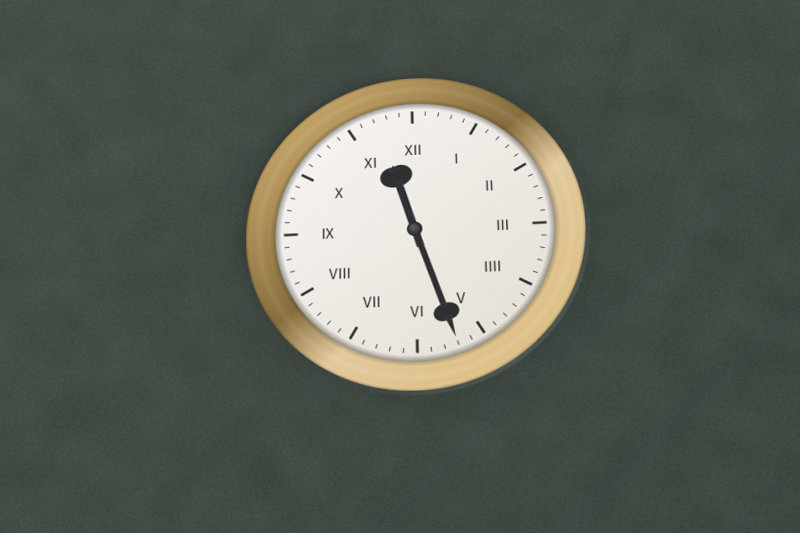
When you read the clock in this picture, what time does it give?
11:27
